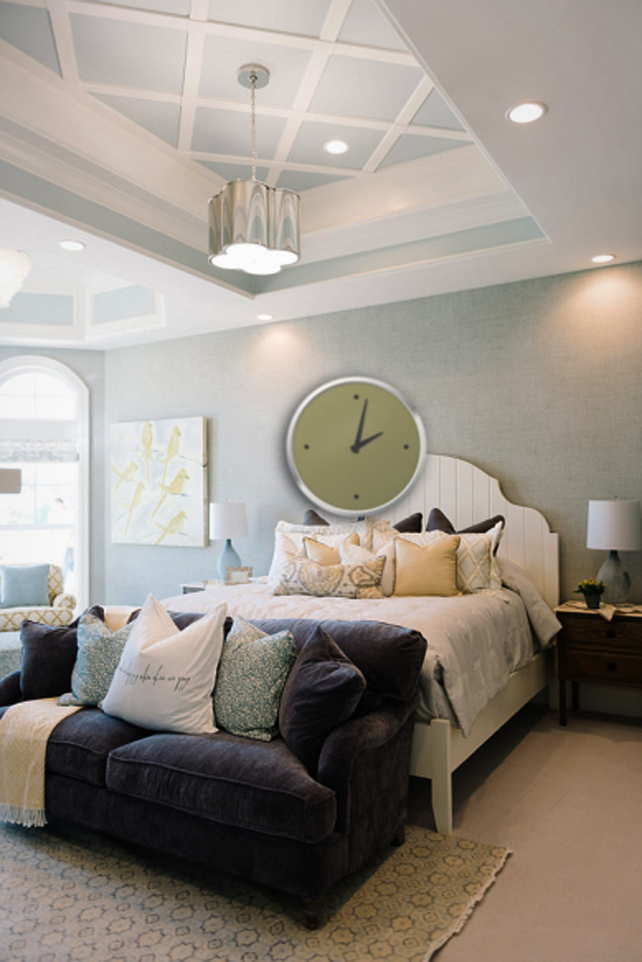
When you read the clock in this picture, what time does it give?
2:02
